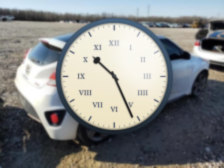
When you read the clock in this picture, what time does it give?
10:26
